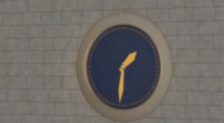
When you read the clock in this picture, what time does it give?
1:31
